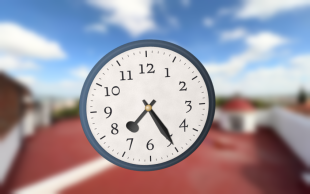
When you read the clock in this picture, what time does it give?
7:25
